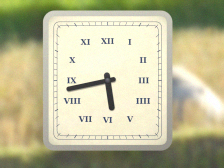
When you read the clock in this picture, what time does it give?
5:43
